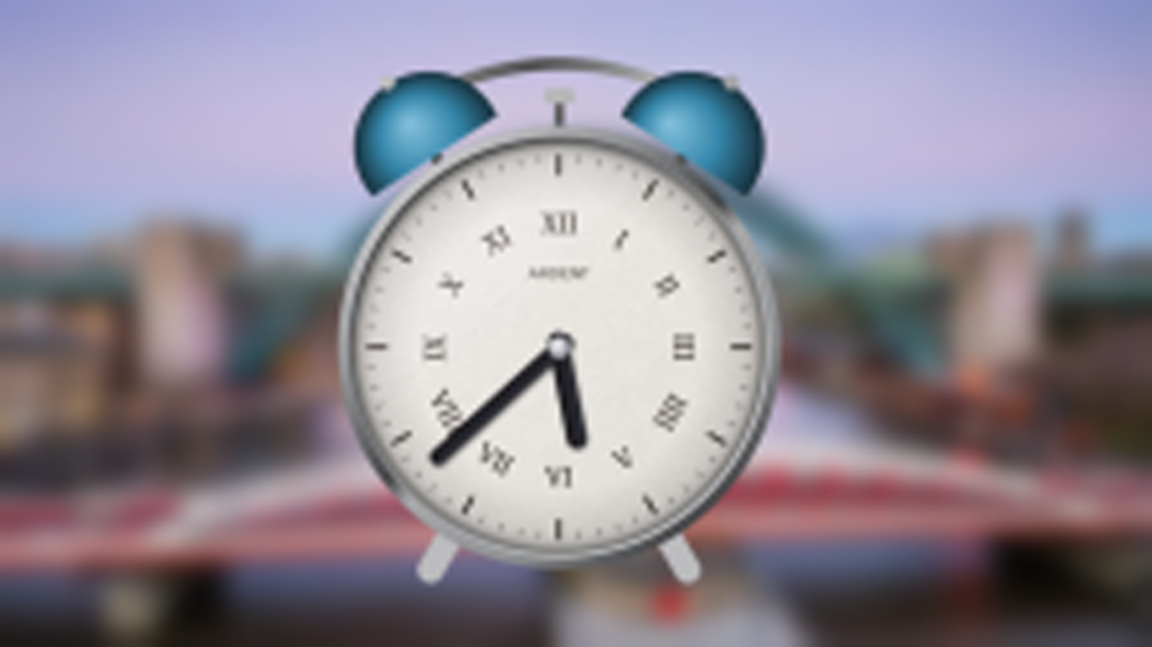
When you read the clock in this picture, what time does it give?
5:38
